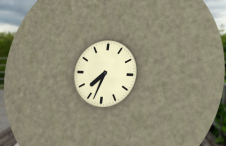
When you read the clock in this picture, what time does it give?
7:33
